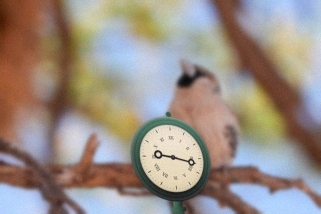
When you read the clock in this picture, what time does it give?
9:17
